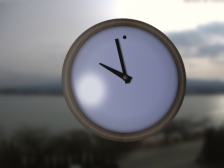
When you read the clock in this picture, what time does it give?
9:58
